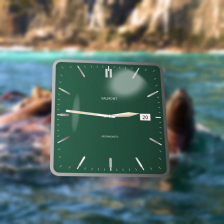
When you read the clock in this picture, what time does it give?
2:46
